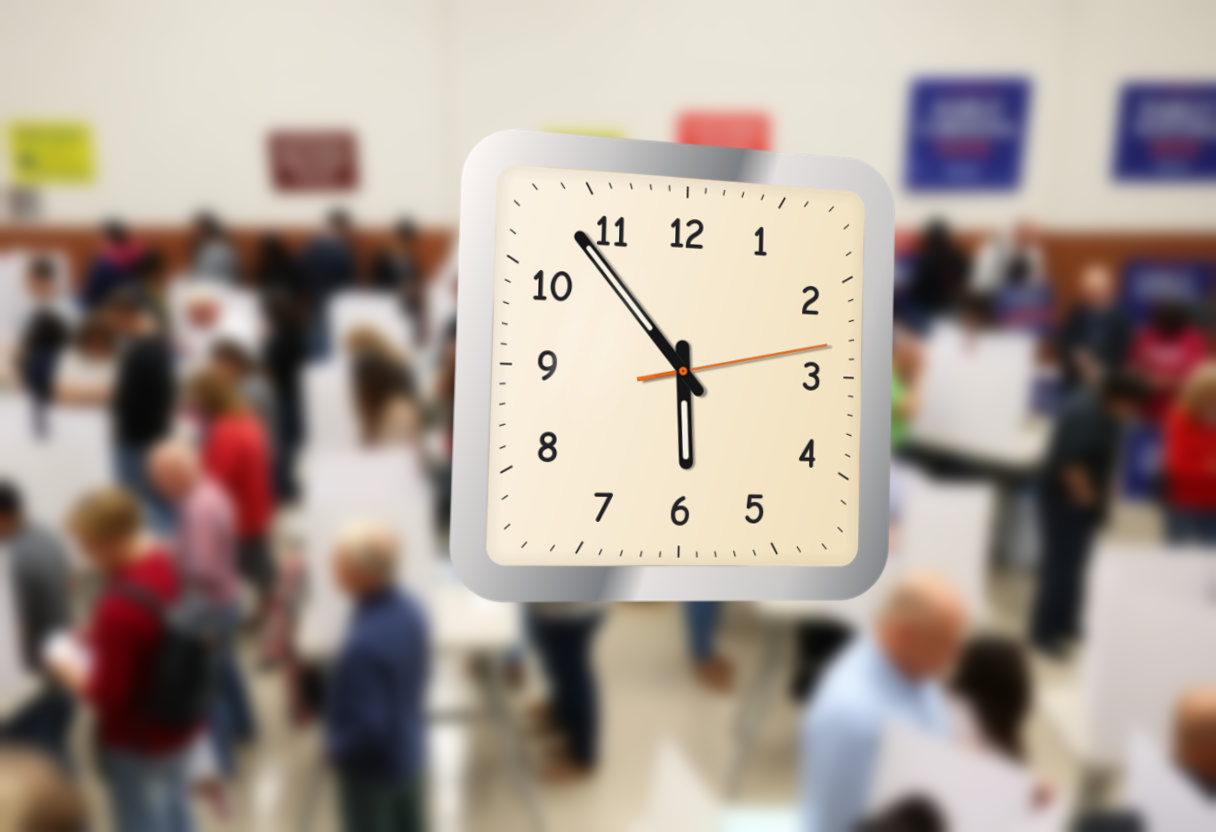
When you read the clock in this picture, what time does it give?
5:53:13
